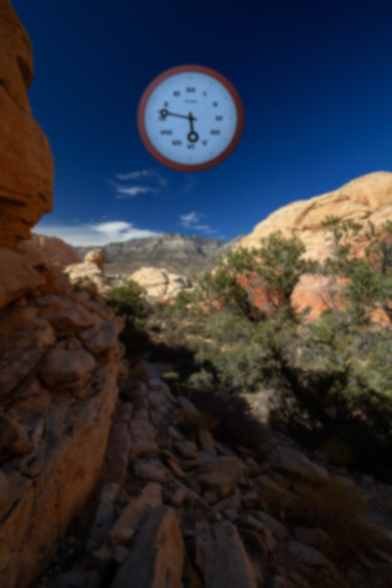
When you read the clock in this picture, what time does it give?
5:47
